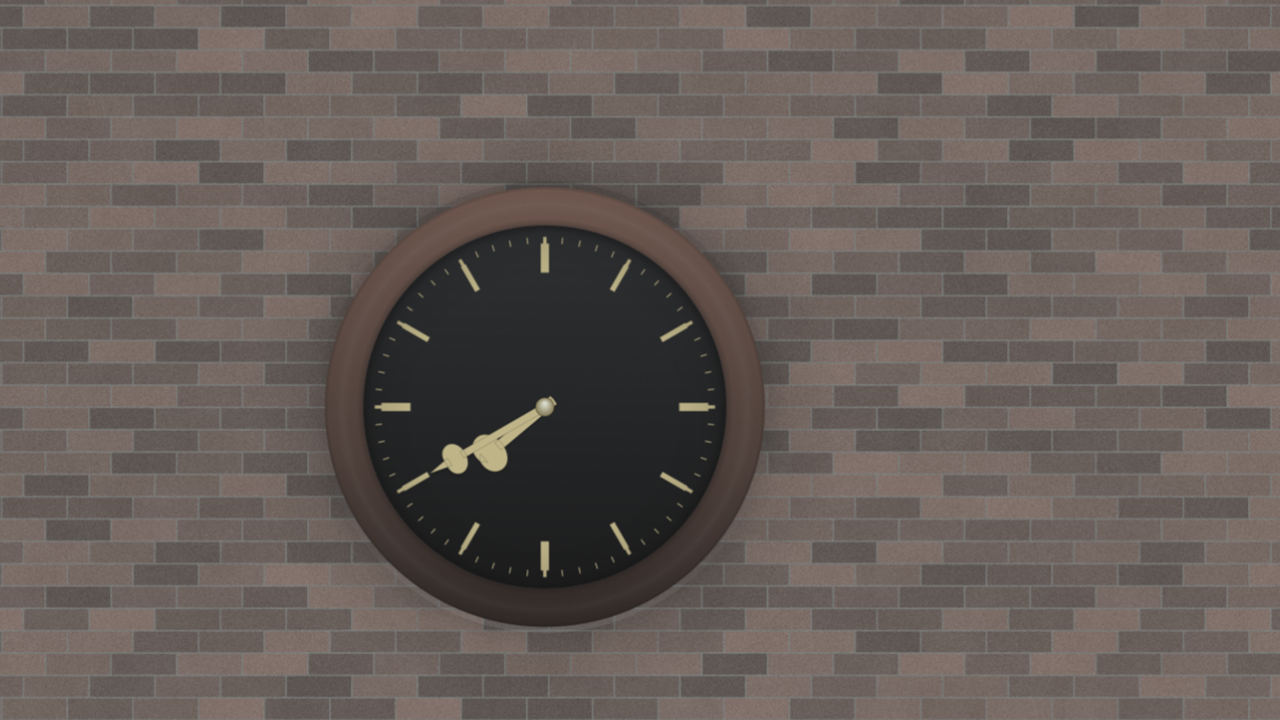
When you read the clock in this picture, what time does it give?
7:40
